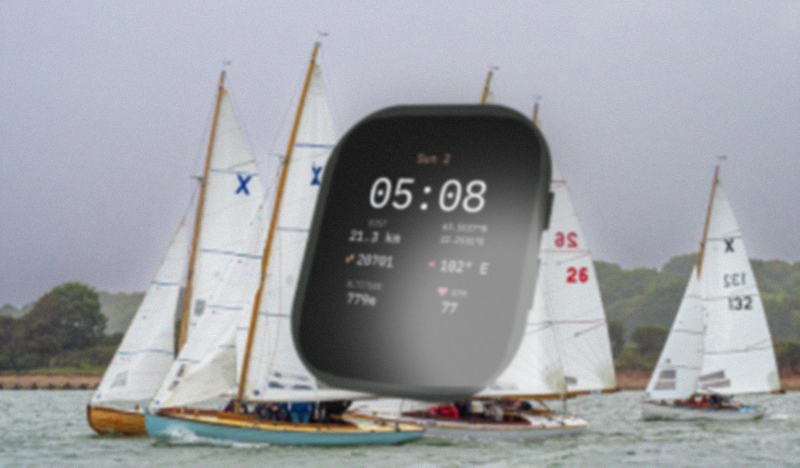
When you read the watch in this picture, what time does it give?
5:08
